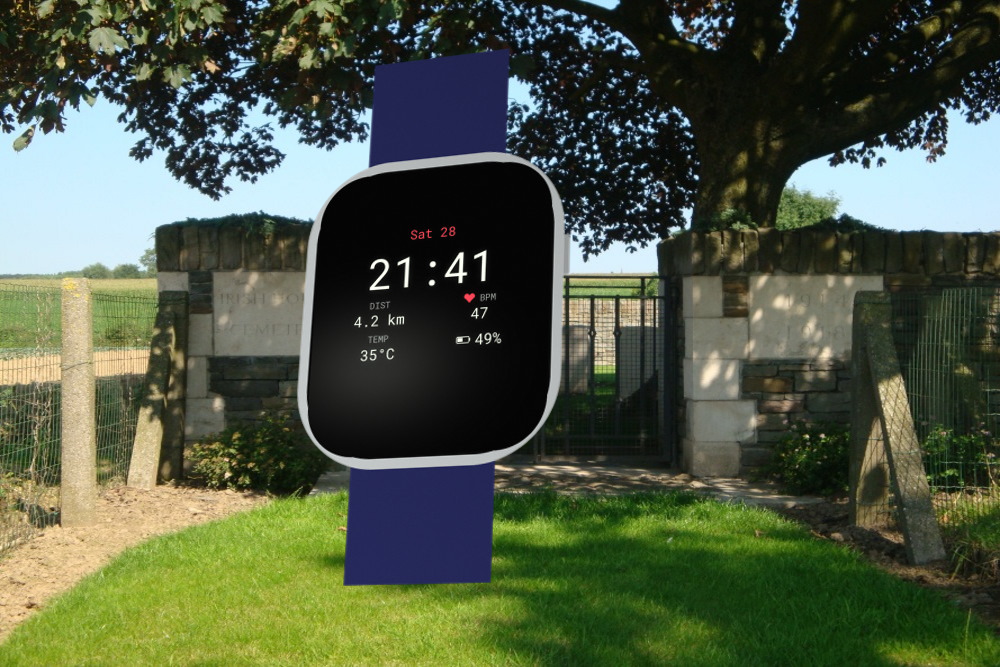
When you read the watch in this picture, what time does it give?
21:41
